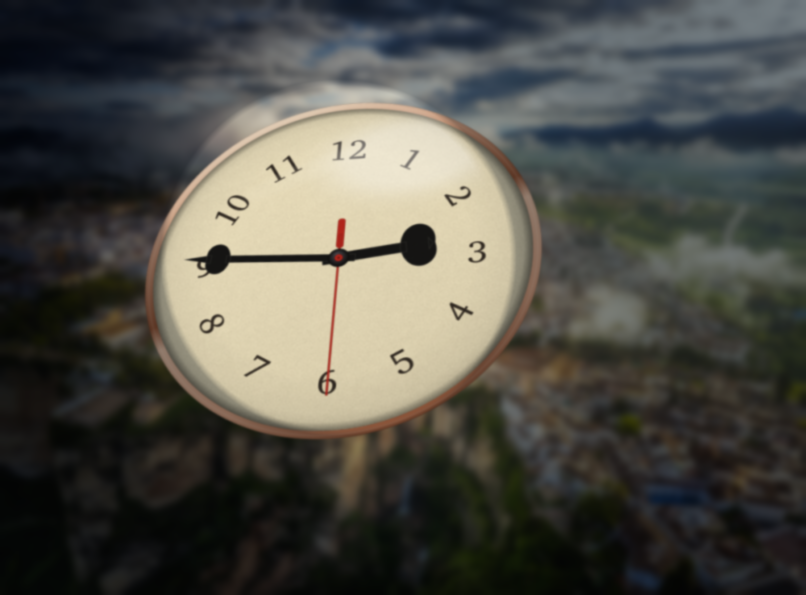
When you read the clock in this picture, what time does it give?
2:45:30
